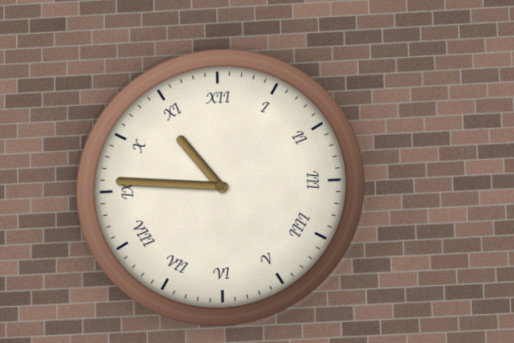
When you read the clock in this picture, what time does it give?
10:46
